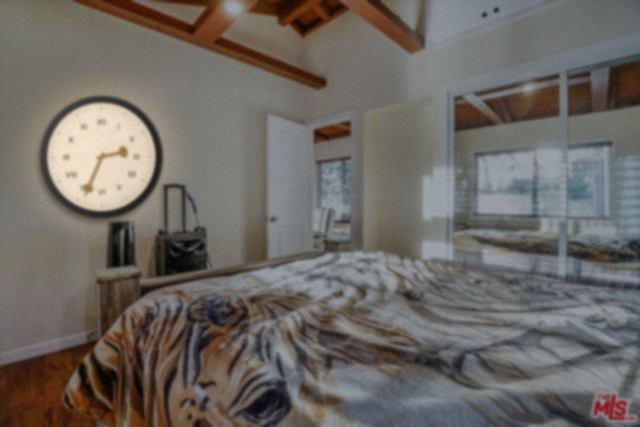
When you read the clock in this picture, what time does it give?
2:34
